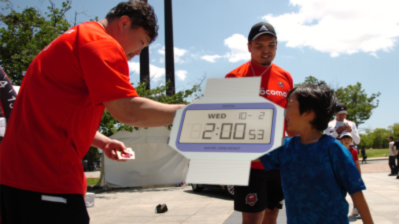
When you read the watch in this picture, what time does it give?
2:00:53
